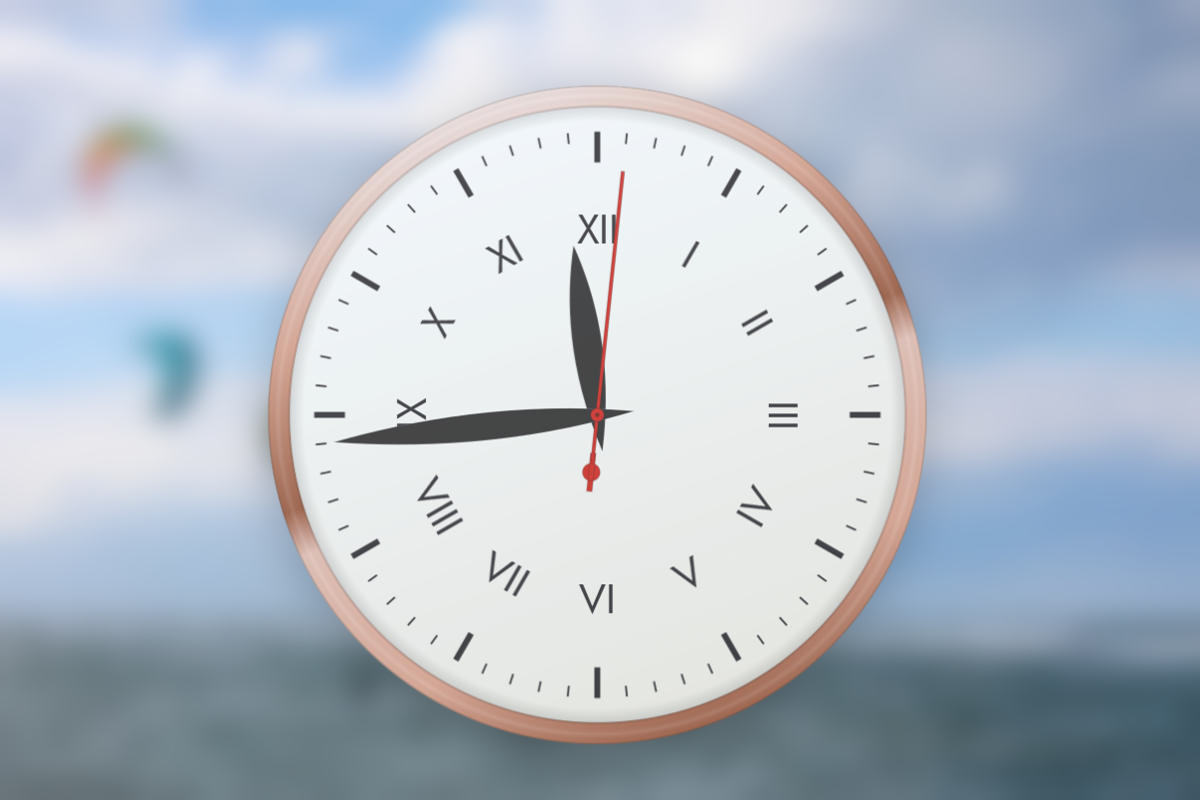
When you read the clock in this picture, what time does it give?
11:44:01
